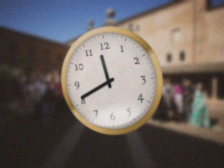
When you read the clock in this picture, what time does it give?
11:41
